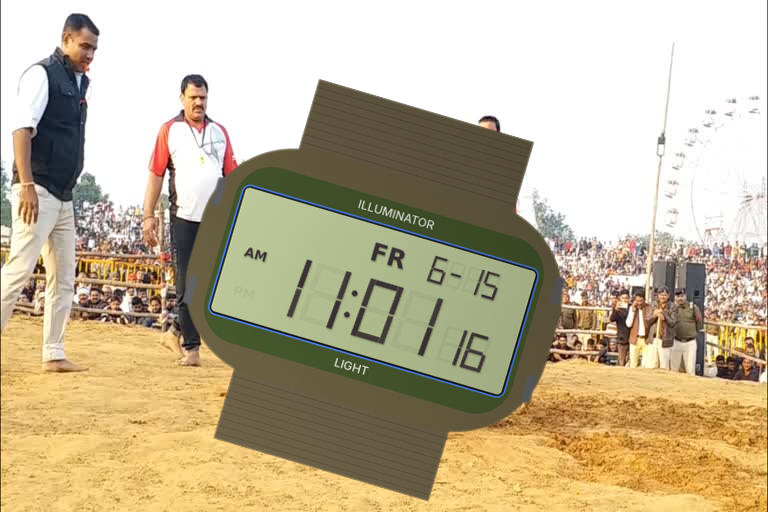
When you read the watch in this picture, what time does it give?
11:01:16
